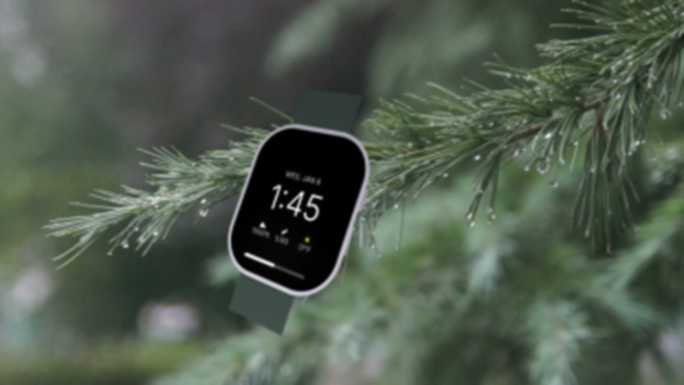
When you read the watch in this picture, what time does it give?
1:45
